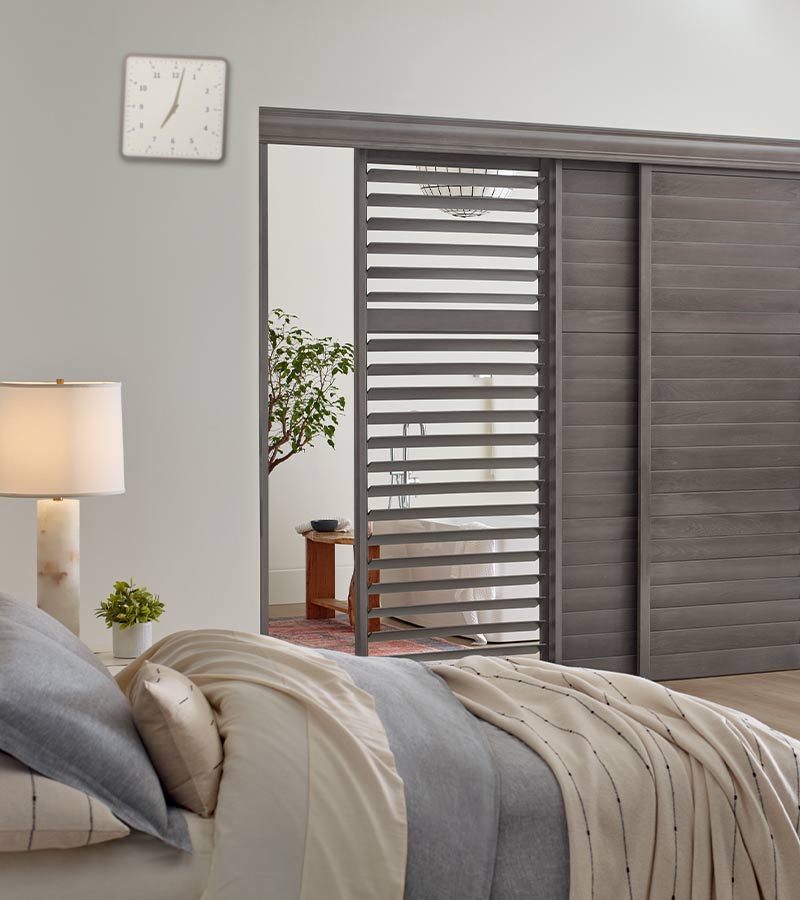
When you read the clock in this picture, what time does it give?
7:02
